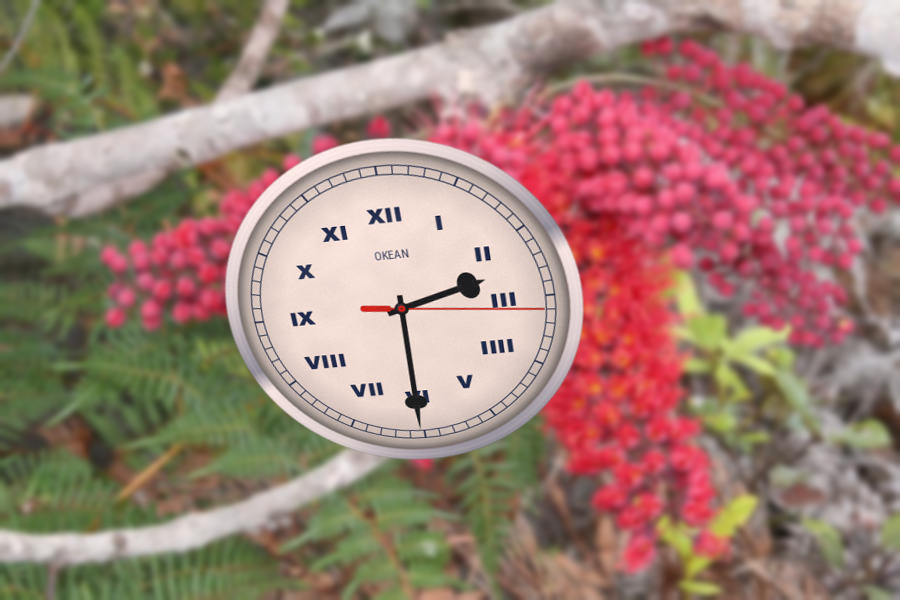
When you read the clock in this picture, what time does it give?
2:30:16
